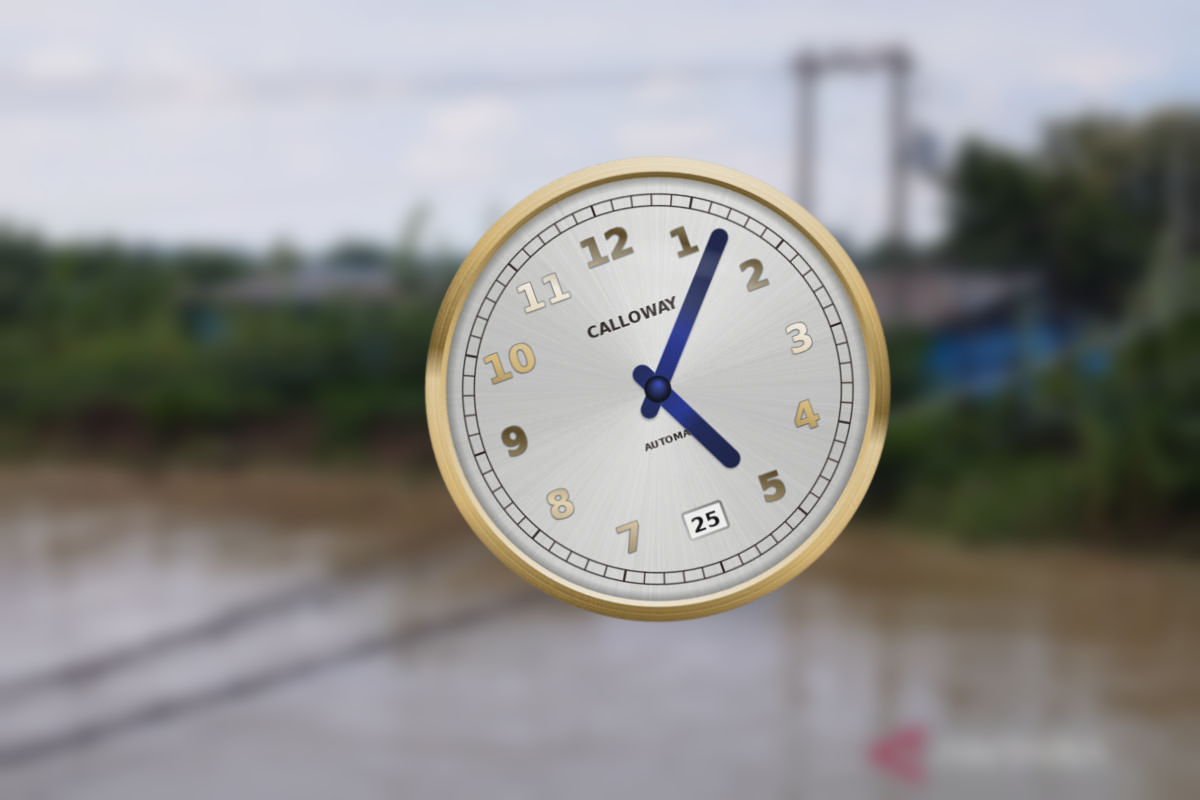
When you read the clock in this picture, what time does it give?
5:07
